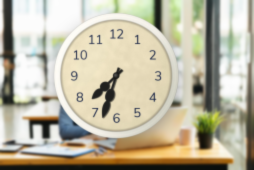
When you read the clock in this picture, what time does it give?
7:33
